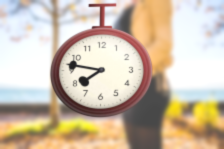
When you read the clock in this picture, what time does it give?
7:47
